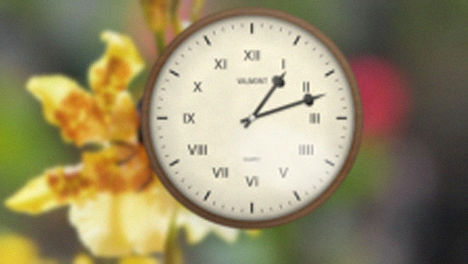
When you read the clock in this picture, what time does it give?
1:12
